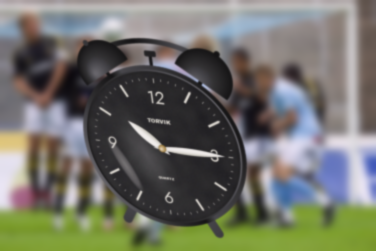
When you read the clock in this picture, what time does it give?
10:15
